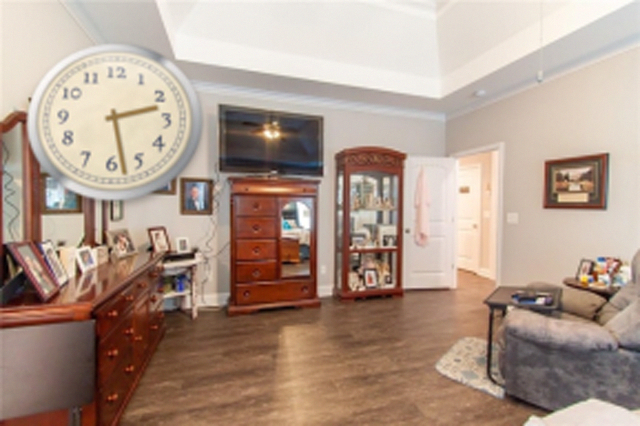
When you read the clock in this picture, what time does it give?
2:28
